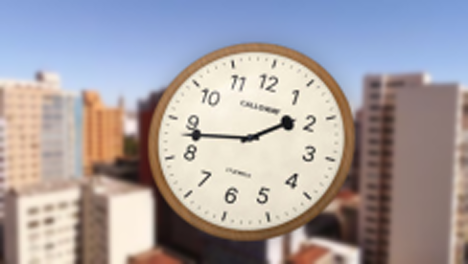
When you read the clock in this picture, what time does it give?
1:43
